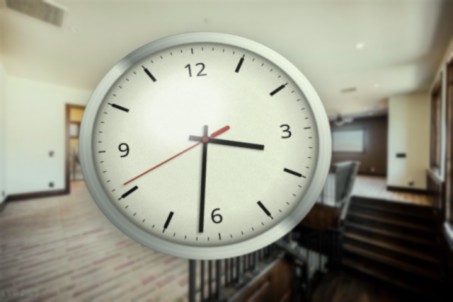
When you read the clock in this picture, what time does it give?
3:31:41
